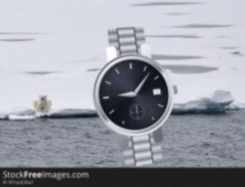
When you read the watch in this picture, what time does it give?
9:07
